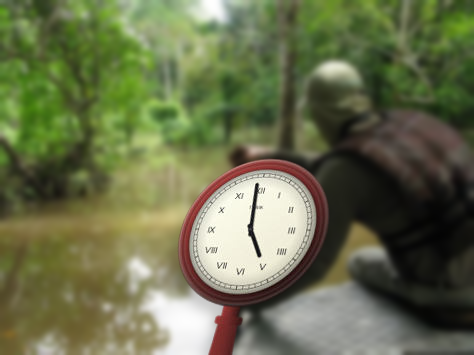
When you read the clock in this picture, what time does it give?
4:59
